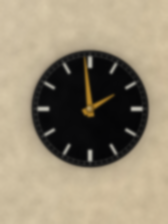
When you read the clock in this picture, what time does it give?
1:59
